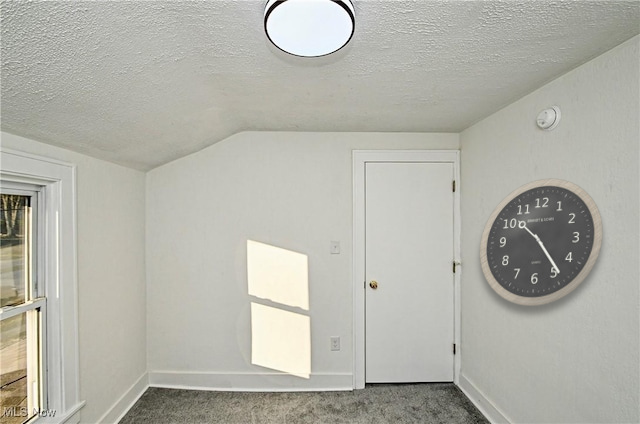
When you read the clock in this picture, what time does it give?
10:24
